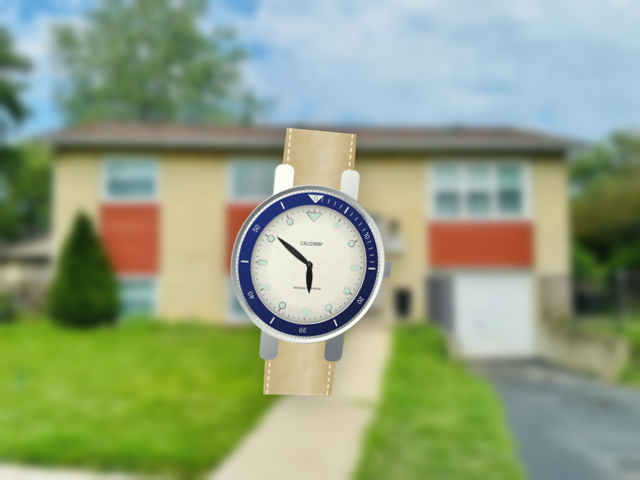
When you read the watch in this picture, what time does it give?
5:51
